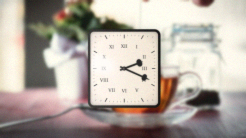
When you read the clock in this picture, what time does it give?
2:19
